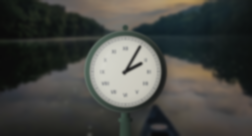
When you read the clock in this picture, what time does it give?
2:05
